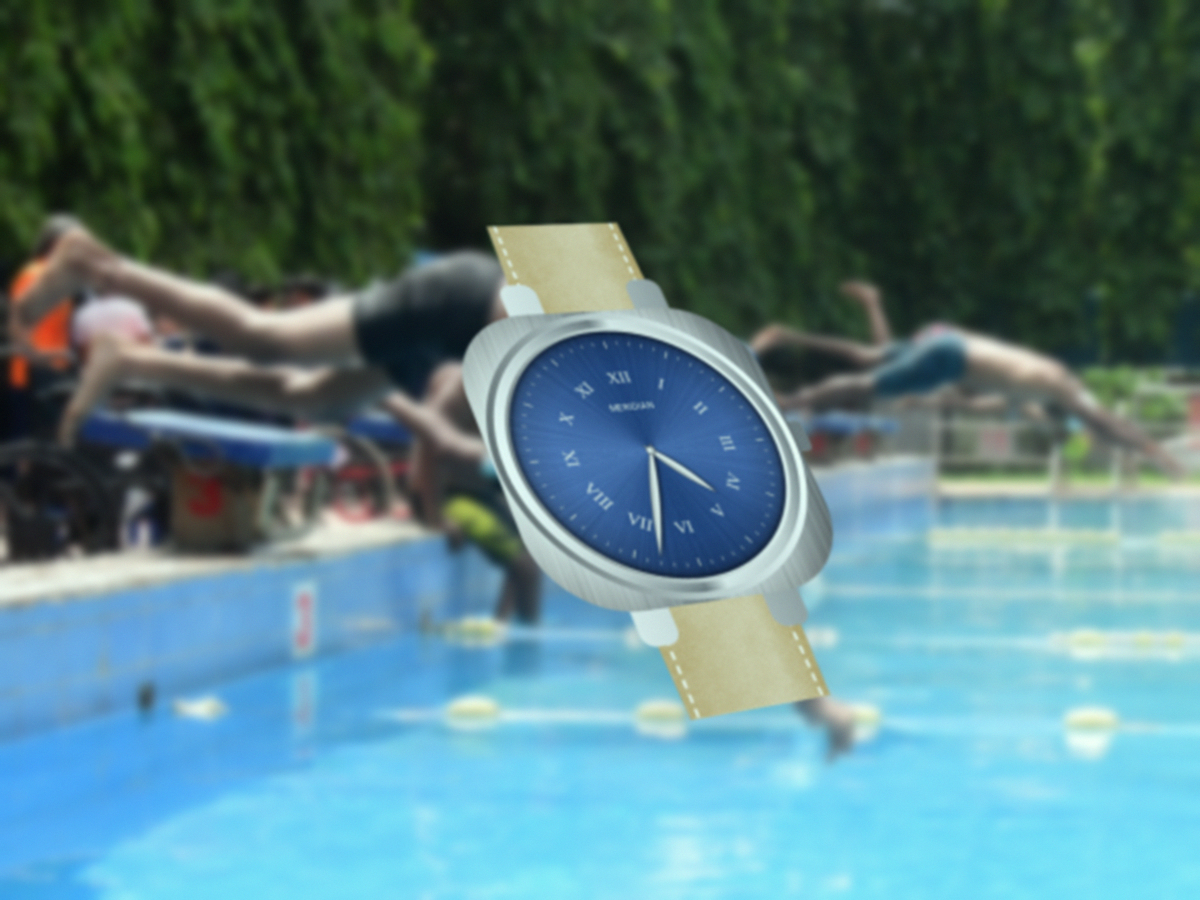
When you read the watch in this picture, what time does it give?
4:33
